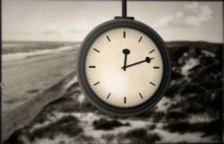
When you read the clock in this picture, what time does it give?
12:12
